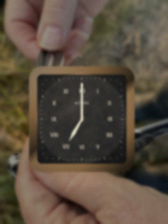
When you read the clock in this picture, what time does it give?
7:00
